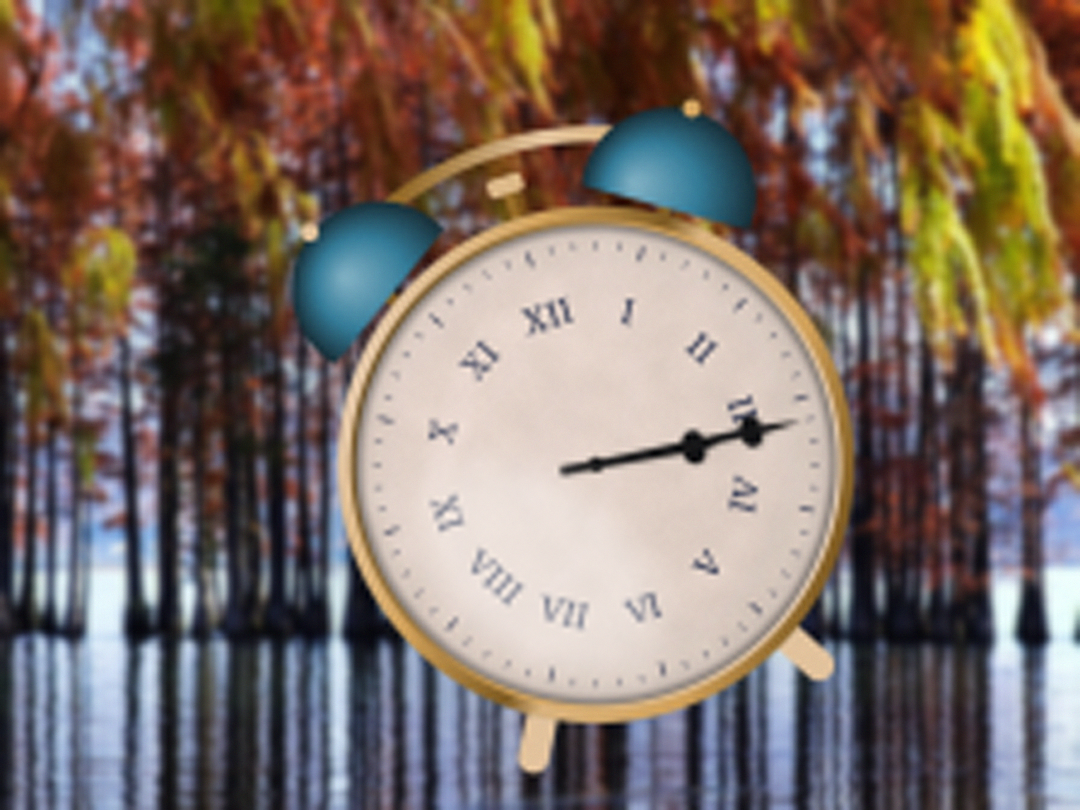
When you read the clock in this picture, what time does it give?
3:16
